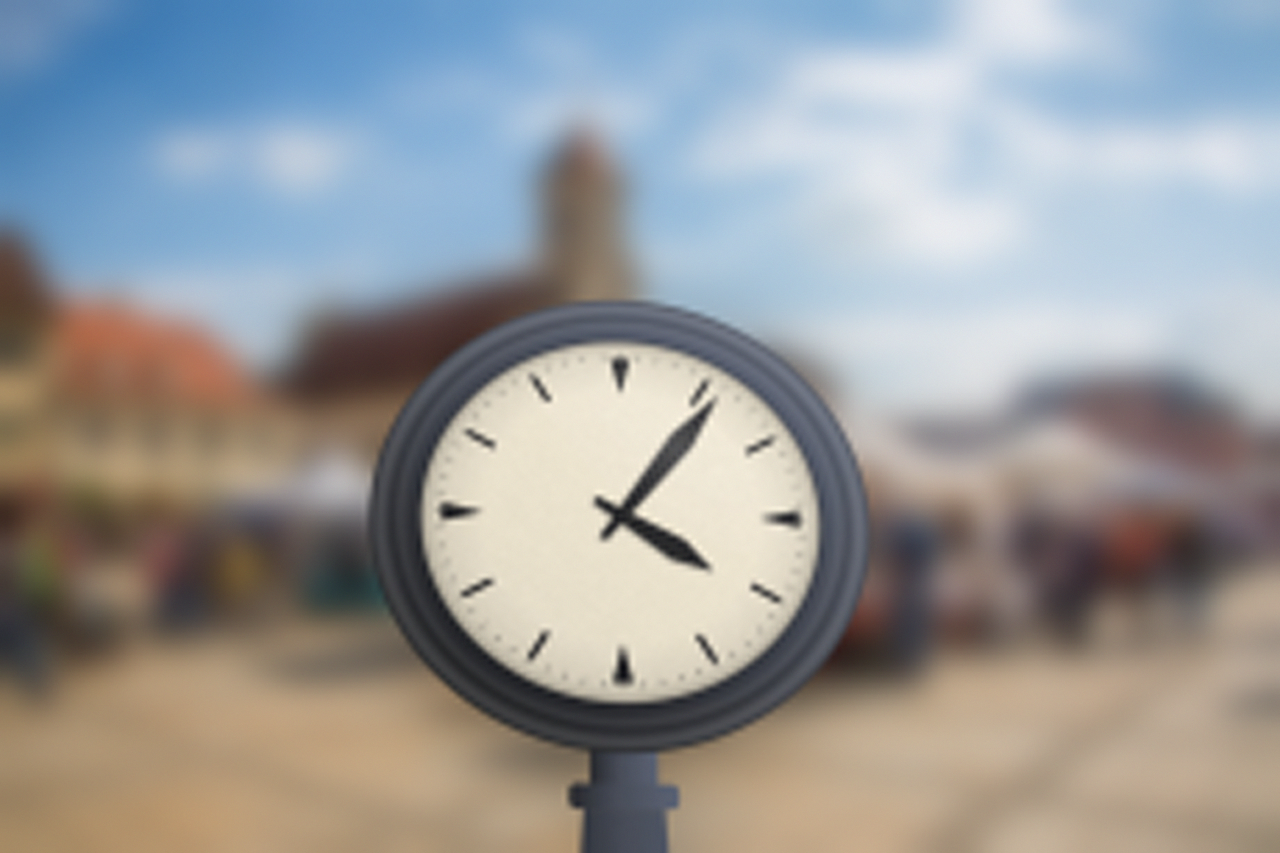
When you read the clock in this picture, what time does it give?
4:06
